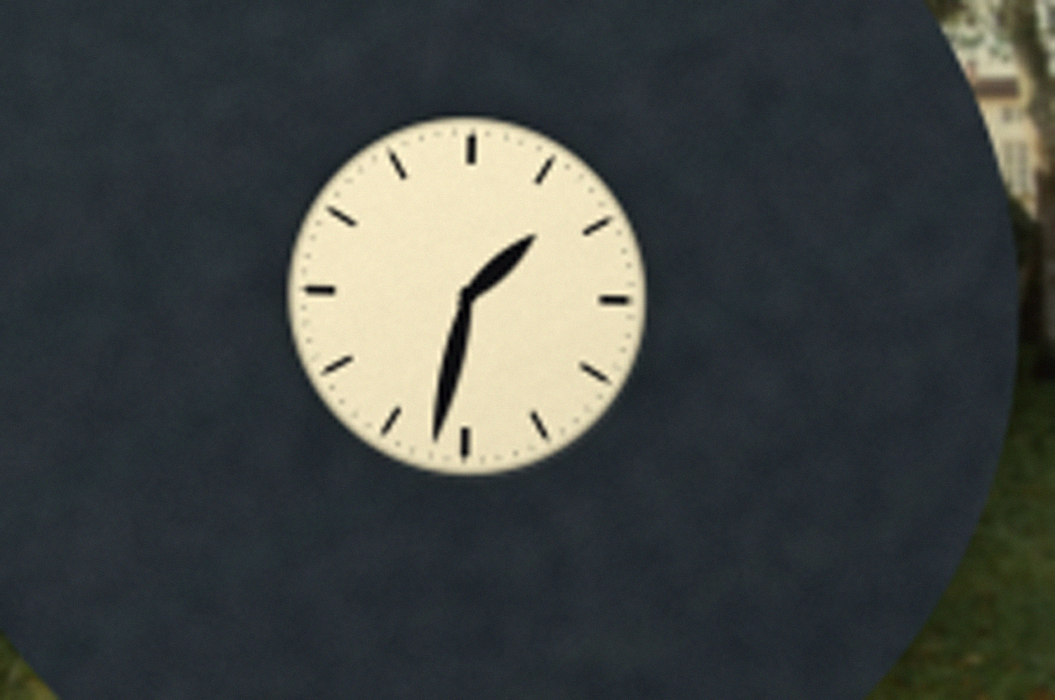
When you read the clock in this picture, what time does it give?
1:32
